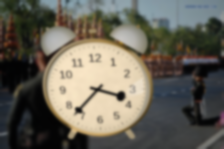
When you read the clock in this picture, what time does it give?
3:37
